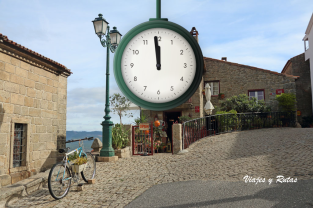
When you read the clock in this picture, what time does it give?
11:59
